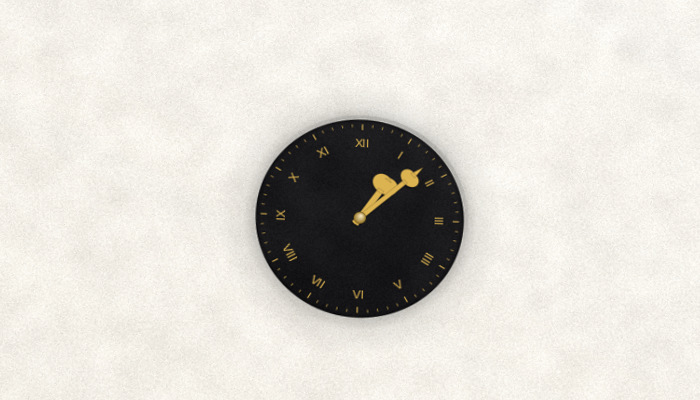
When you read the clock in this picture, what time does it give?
1:08
